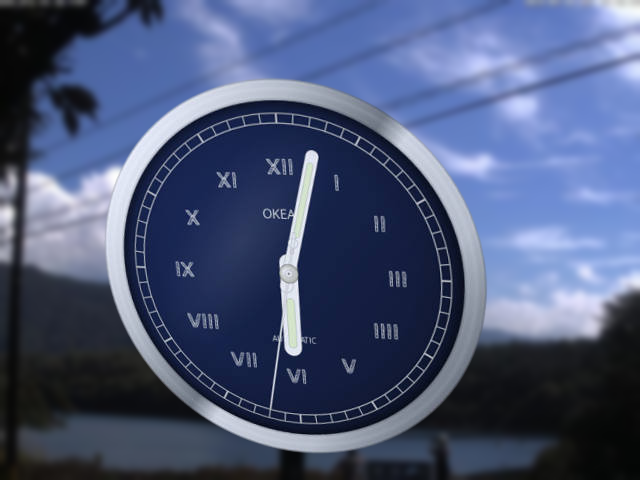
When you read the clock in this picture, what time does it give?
6:02:32
